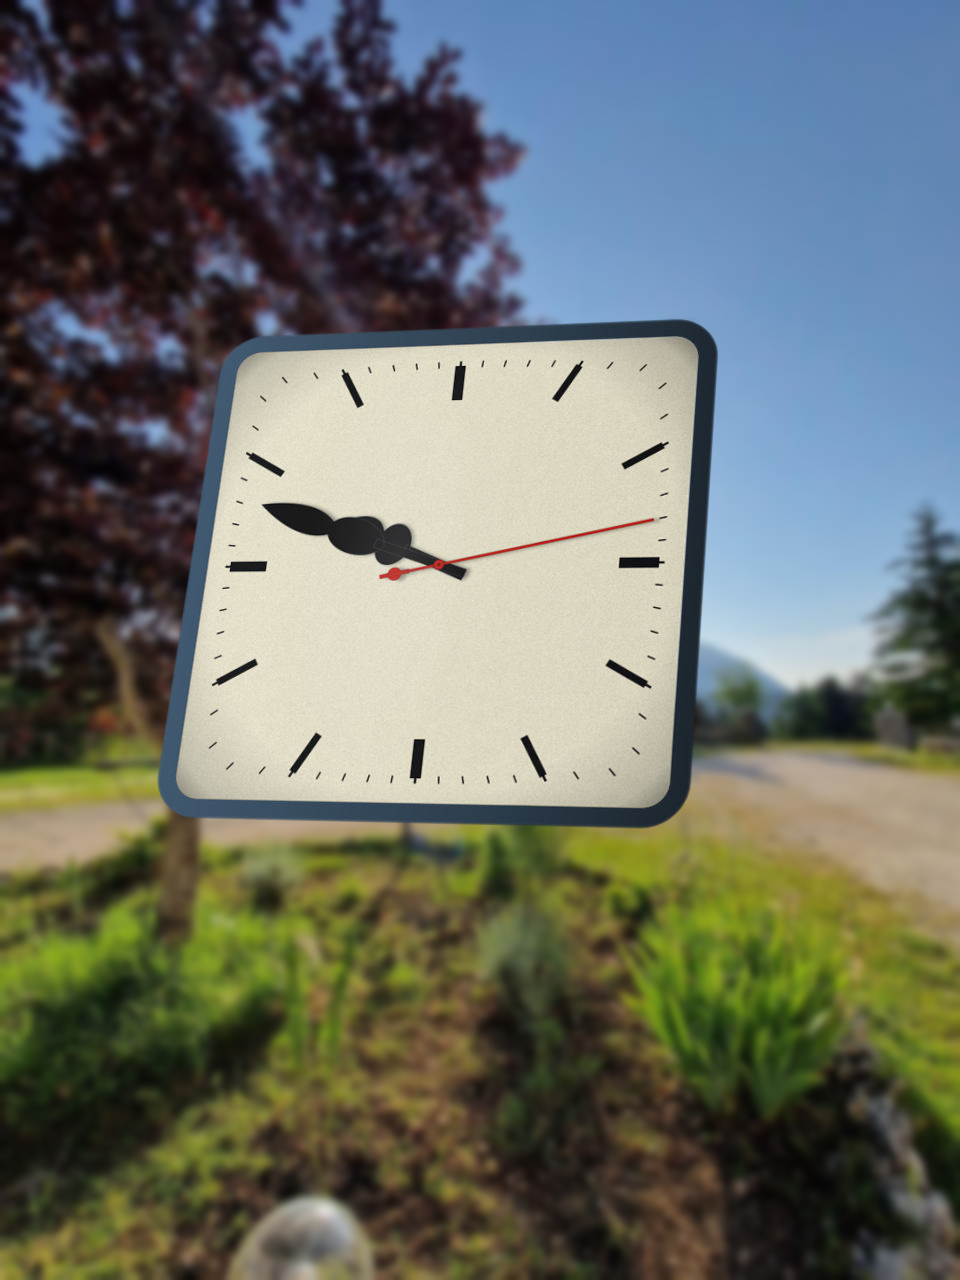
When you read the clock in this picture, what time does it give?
9:48:13
